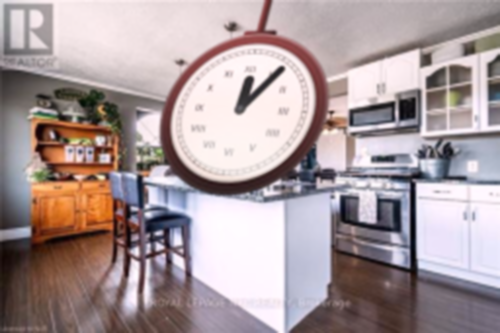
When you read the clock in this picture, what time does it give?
12:06
